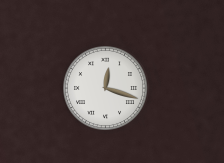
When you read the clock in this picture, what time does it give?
12:18
